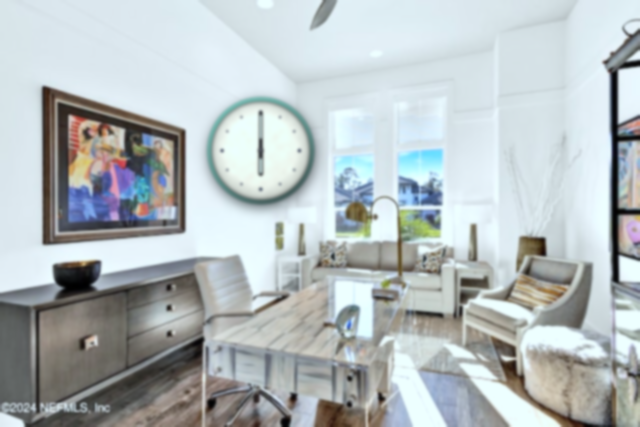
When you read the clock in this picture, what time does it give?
6:00
